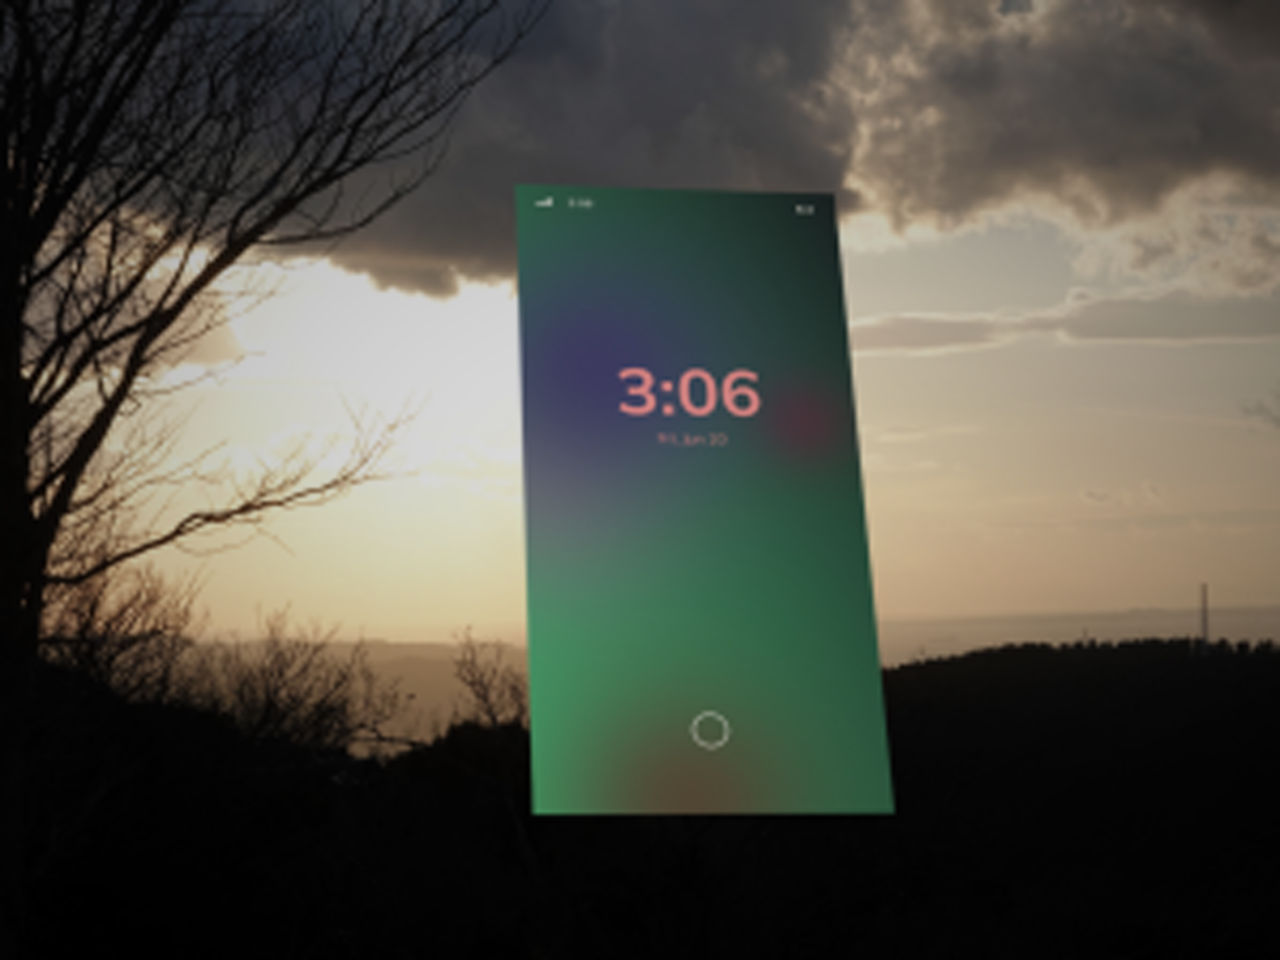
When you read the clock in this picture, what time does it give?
3:06
